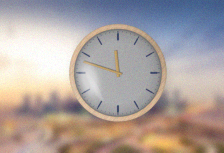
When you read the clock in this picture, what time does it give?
11:48
